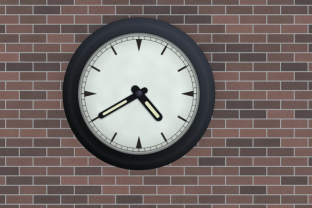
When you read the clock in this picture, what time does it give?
4:40
